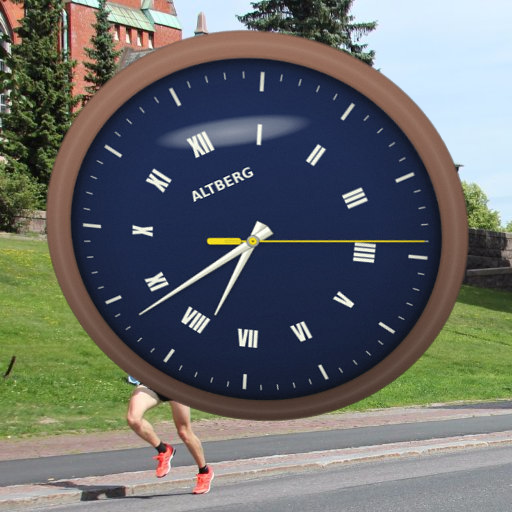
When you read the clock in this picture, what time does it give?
7:43:19
